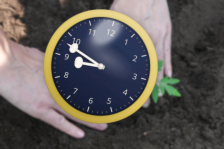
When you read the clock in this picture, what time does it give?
8:48
